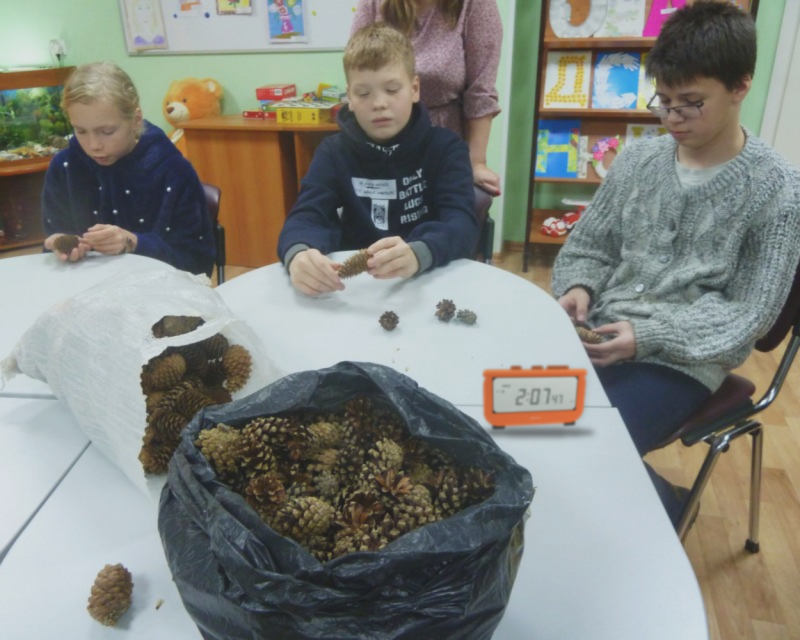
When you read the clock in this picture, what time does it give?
2:07
